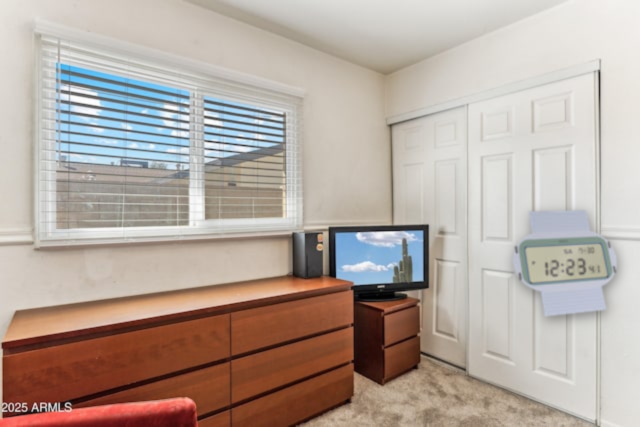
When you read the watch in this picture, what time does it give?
12:23
